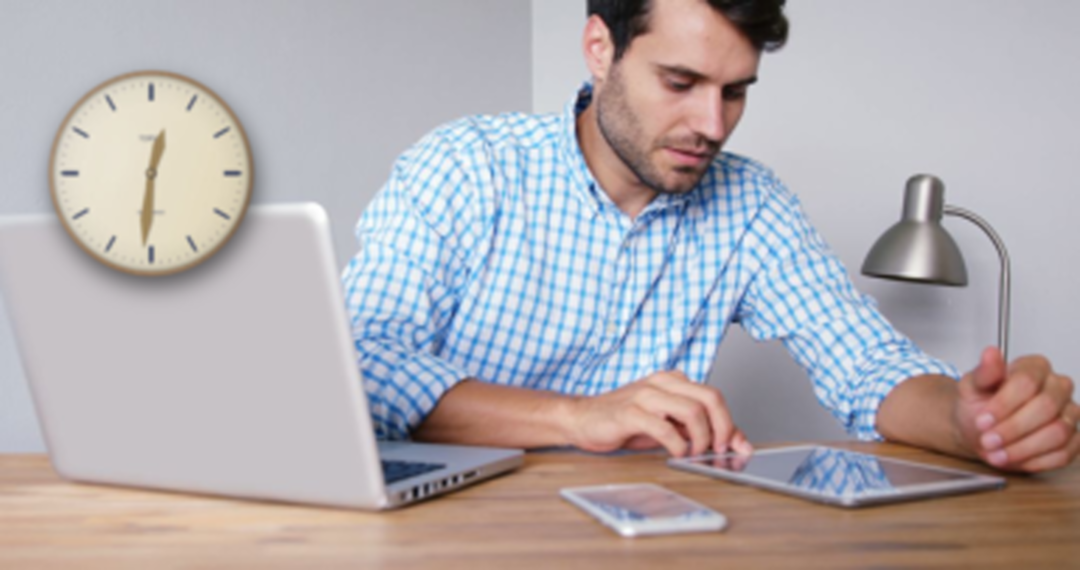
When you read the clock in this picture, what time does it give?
12:31
